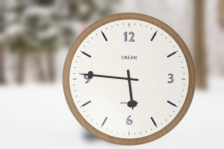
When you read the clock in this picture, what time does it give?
5:46
